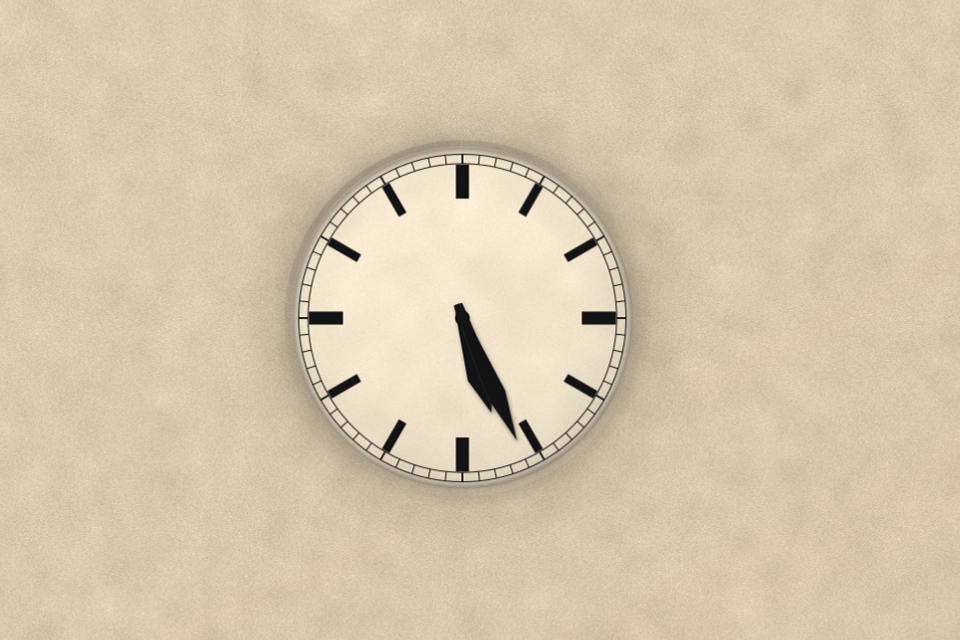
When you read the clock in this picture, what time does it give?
5:26
